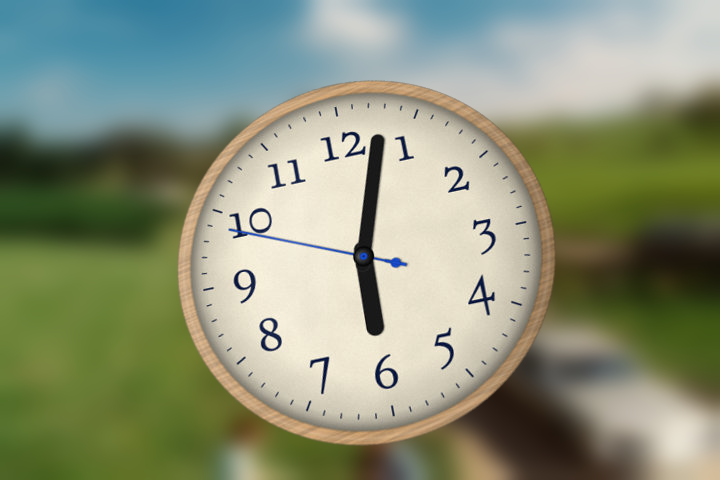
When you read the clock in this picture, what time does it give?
6:02:49
